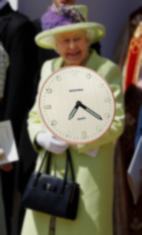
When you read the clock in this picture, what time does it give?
7:22
